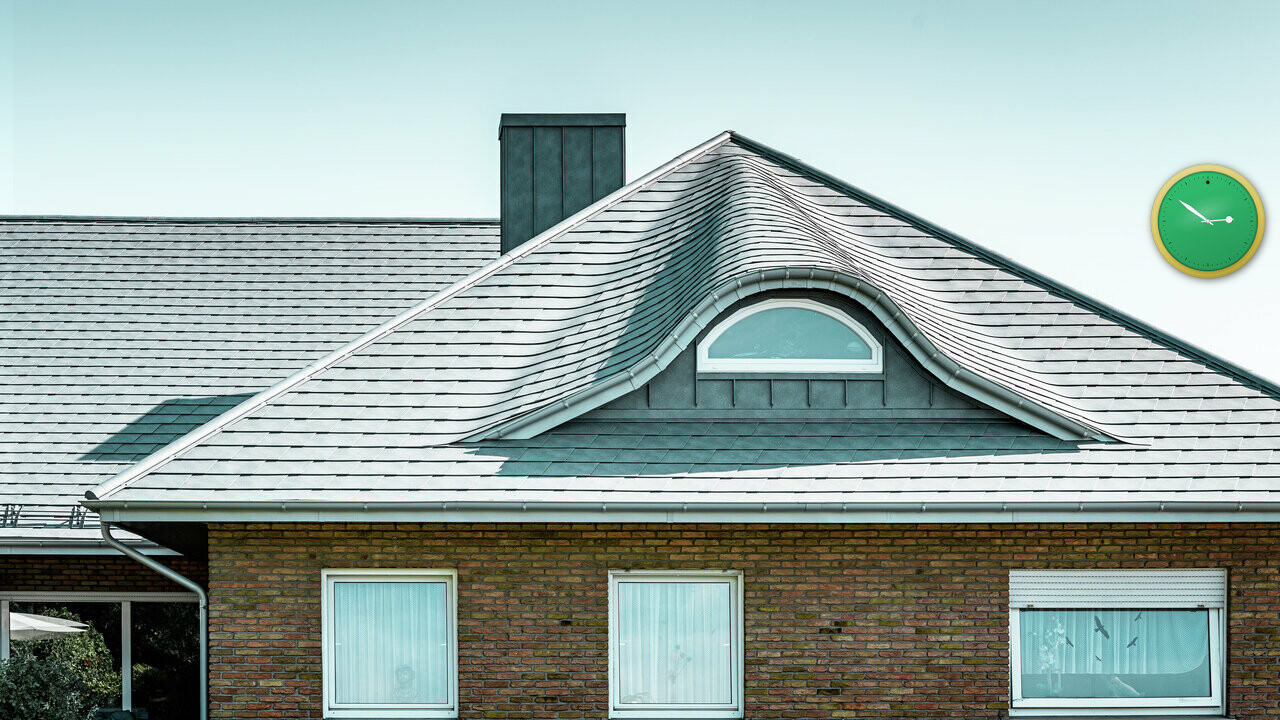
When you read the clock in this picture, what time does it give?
2:51
